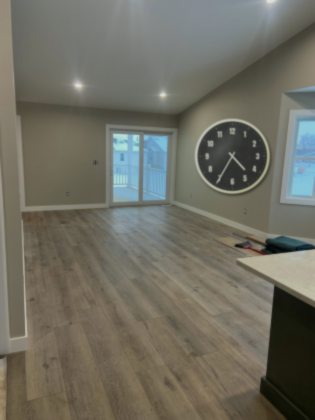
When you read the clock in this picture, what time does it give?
4:35
